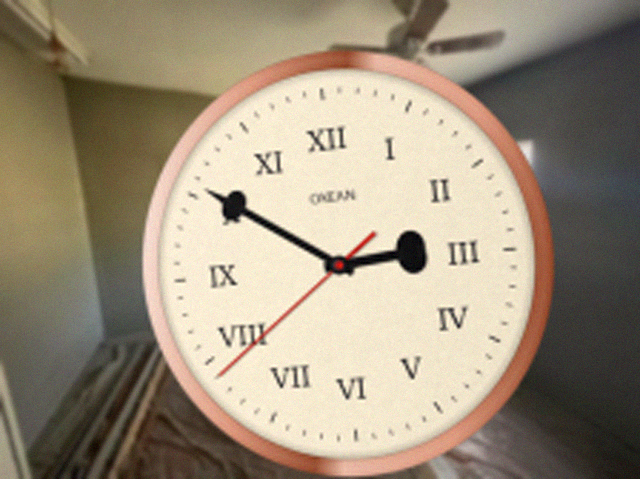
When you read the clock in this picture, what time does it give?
2:50:39
